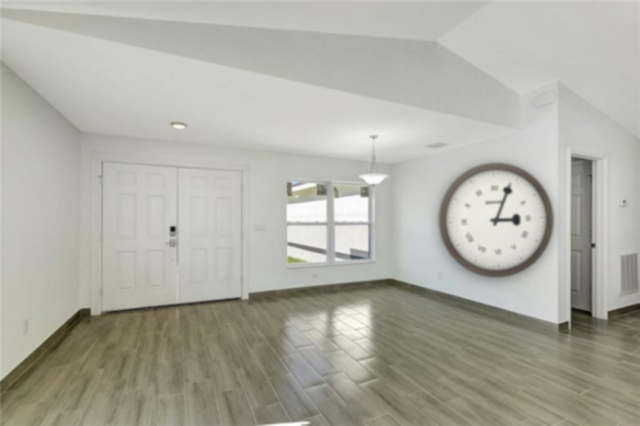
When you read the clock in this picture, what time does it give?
3:04
